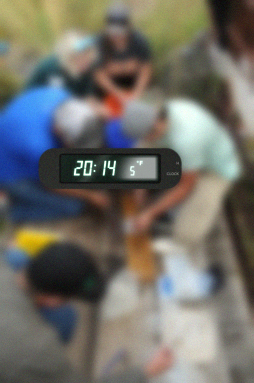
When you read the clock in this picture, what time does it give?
20:14
